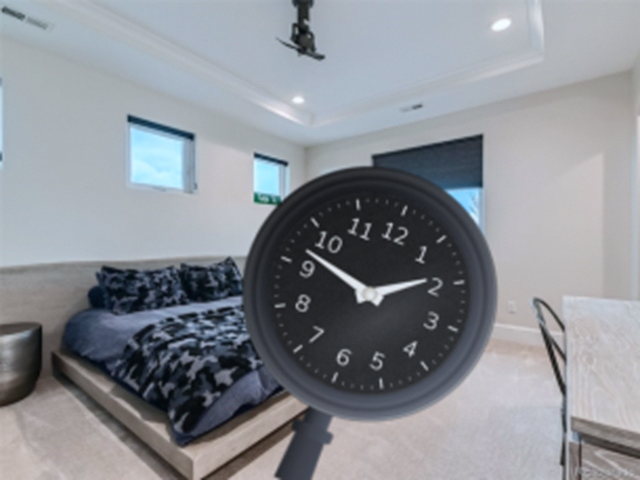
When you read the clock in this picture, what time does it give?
1:47
